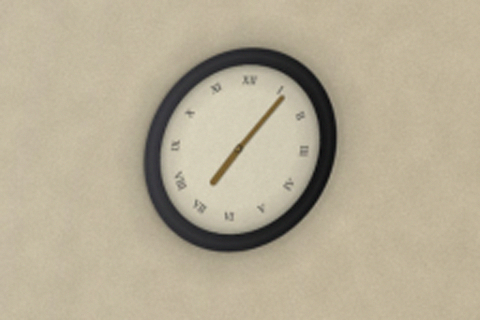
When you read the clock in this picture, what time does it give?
7:06
